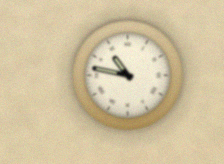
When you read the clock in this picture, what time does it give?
10:47
